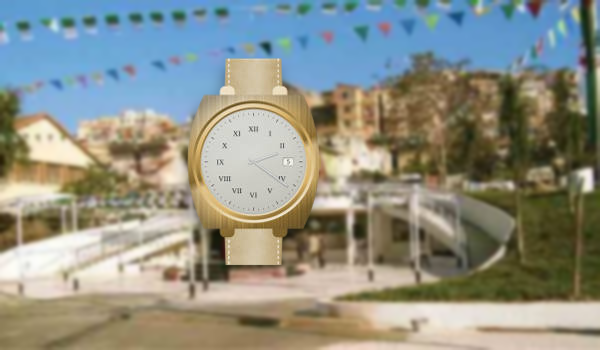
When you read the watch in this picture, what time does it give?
2:21
